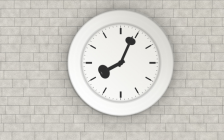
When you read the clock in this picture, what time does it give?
8:04
